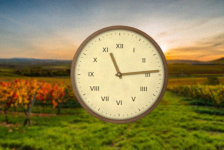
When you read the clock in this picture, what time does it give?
11:14
